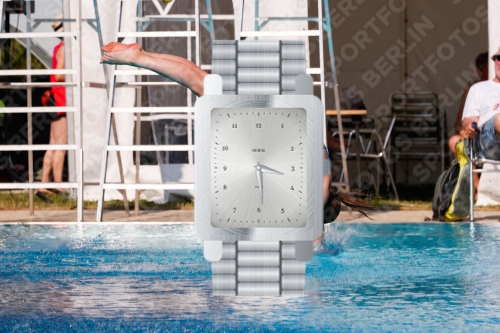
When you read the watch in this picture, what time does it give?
3:29
